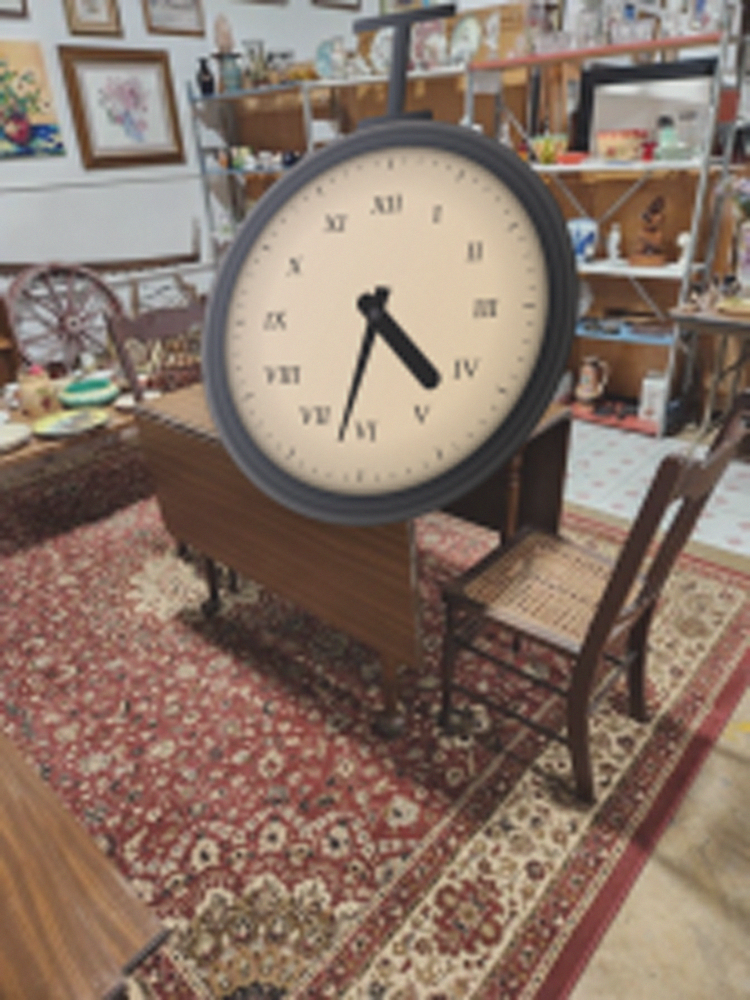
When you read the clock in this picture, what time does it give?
4:32
